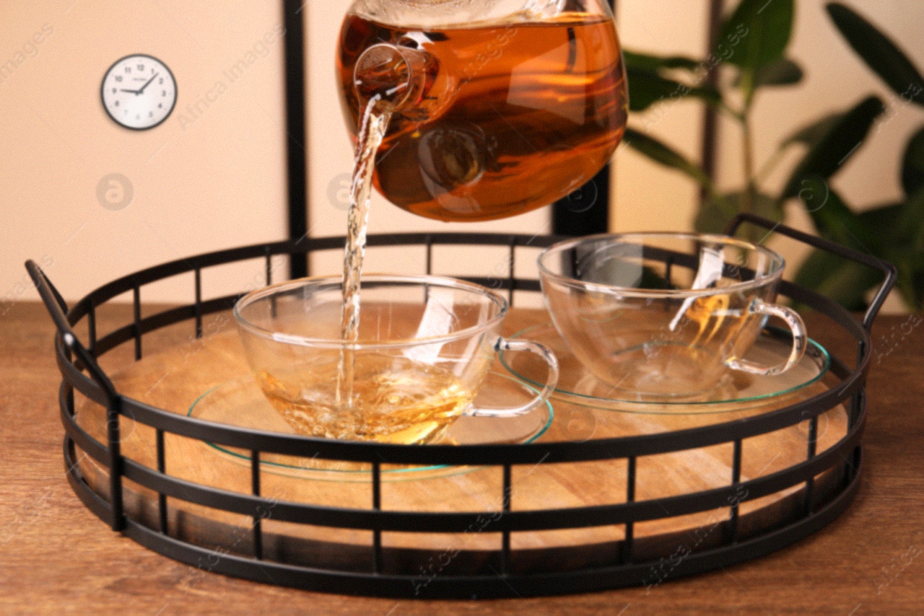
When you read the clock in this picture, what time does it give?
9:07
